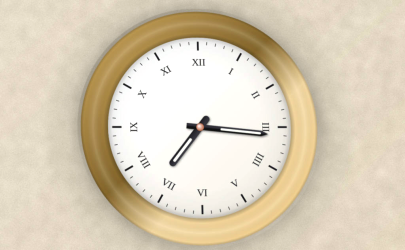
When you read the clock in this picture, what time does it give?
7:16
